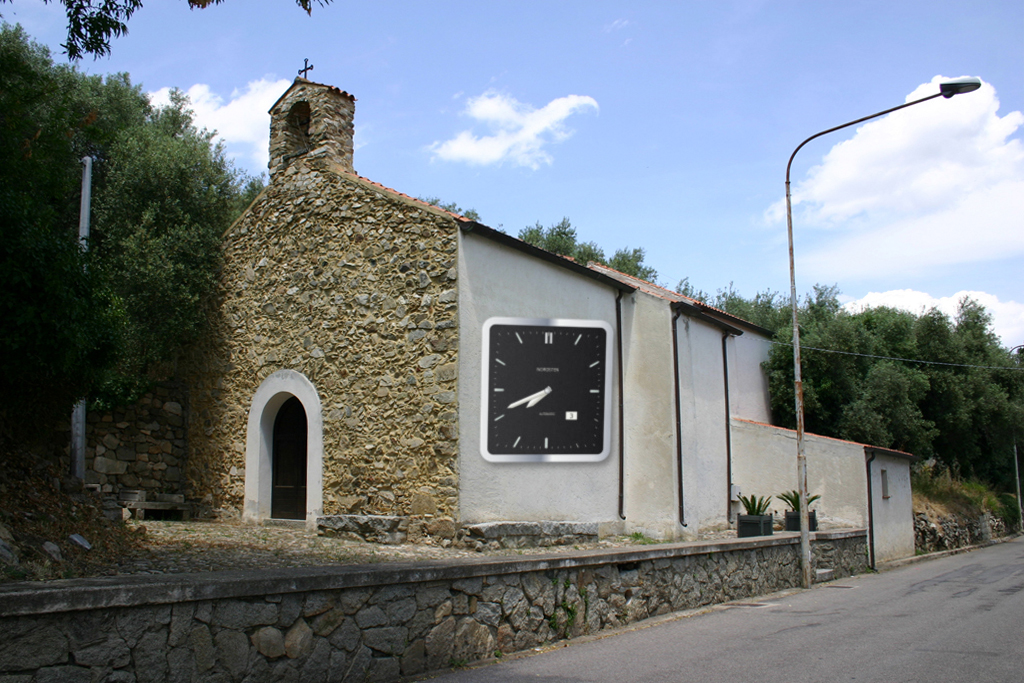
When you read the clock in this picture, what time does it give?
7:41
